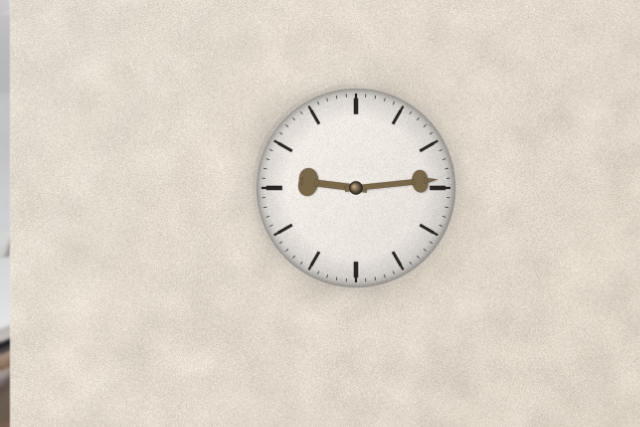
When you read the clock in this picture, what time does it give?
9:14
